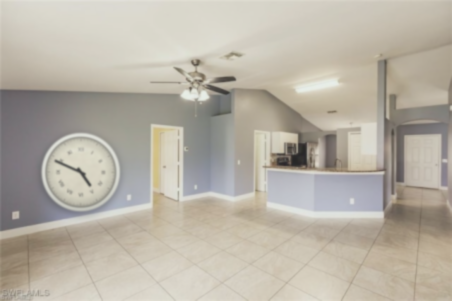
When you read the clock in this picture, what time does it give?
4:49
